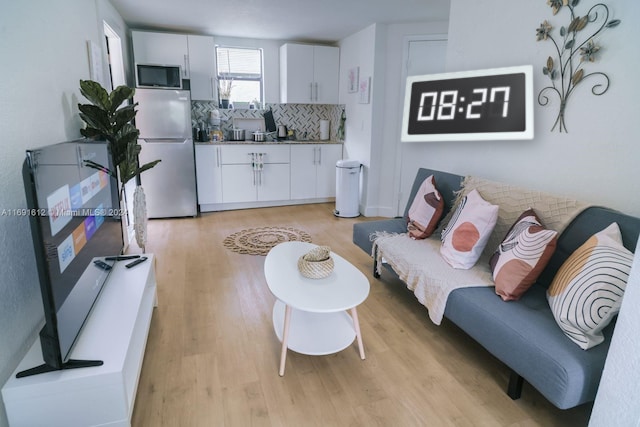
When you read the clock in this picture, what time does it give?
8:27
